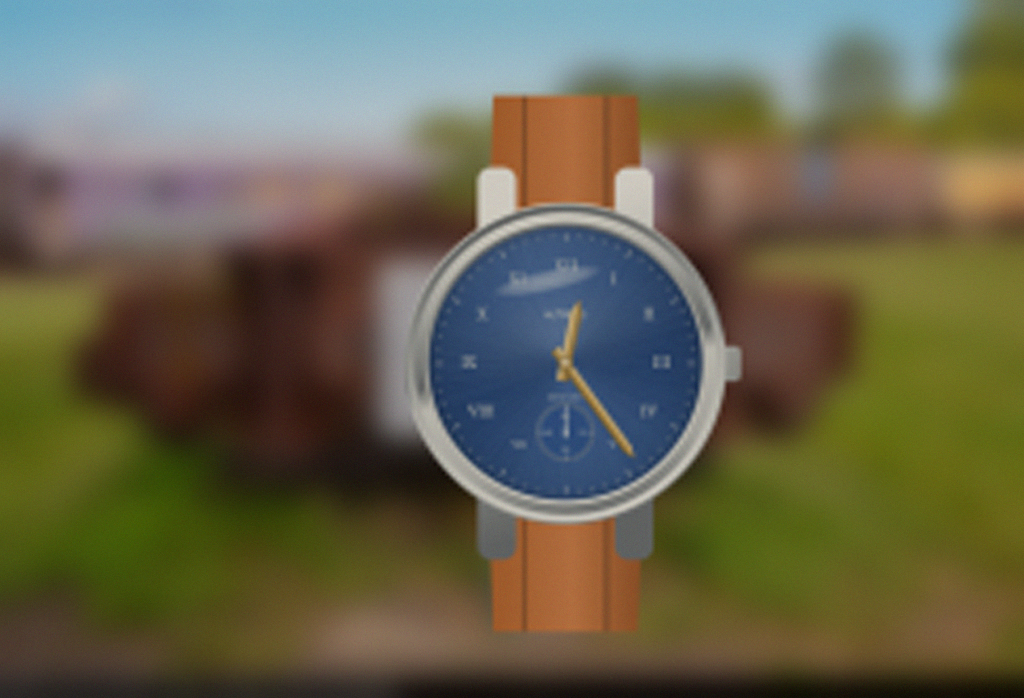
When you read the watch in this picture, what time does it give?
12:24
